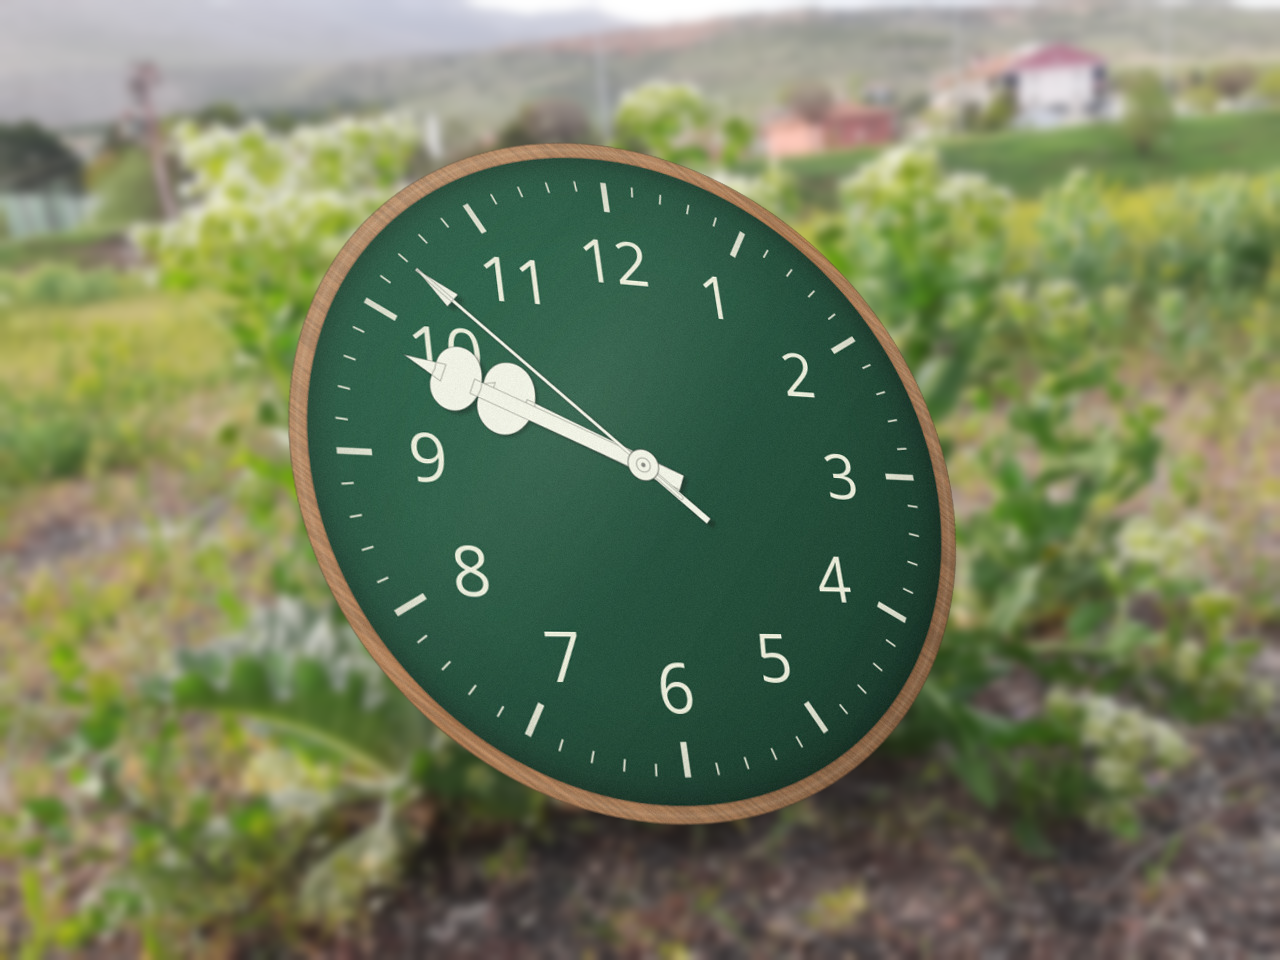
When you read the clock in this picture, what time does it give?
9:48:52
